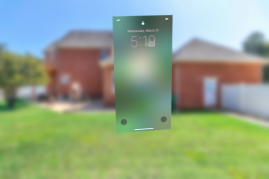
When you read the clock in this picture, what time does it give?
5:19
